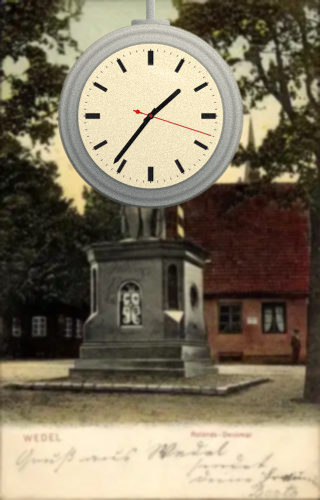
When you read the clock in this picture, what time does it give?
1:36:18
